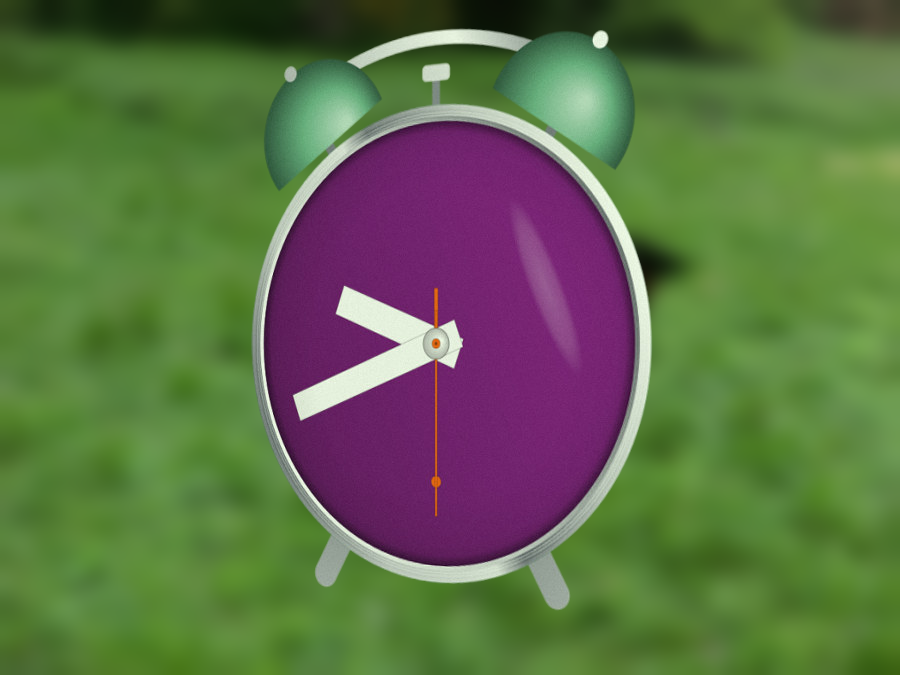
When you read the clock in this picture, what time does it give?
9:41:30
